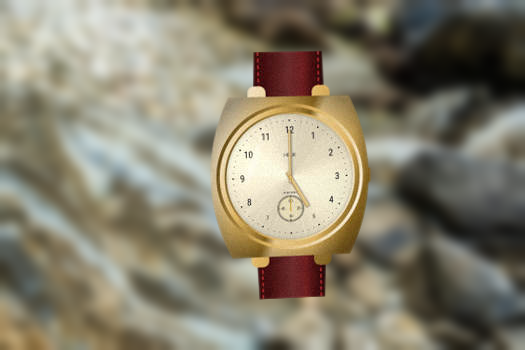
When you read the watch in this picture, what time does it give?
5:00
